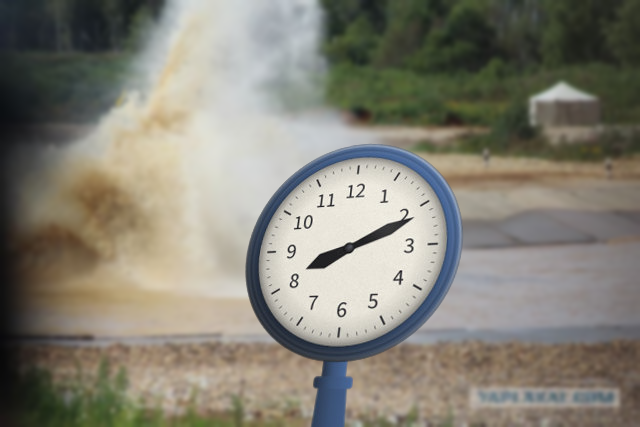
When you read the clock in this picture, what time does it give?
8:11
